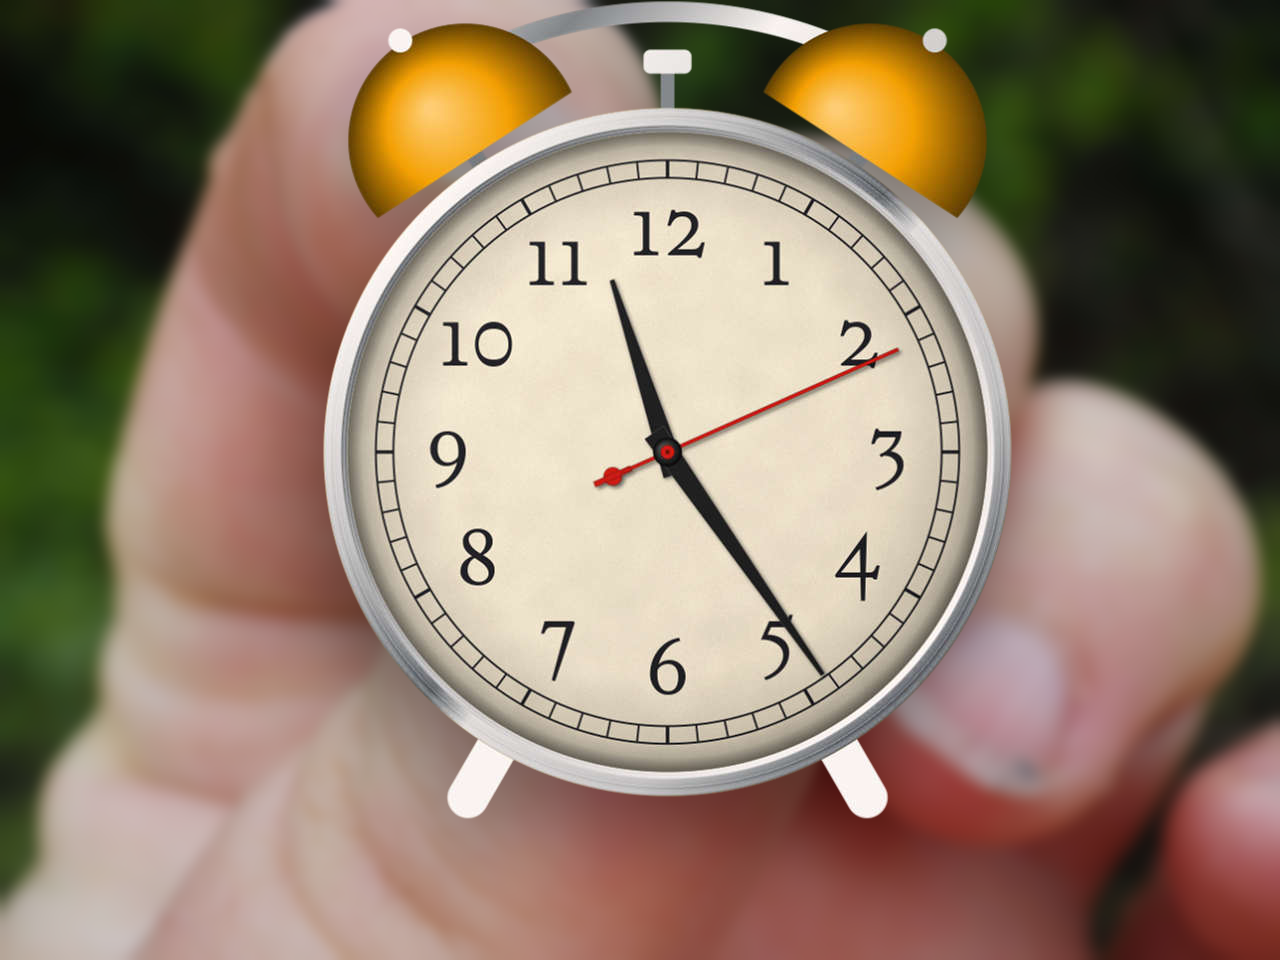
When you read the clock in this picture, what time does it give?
11:24:11
